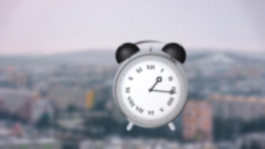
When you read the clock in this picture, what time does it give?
1:16
